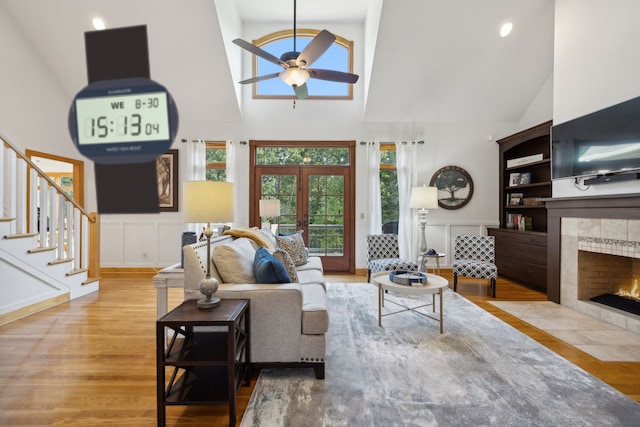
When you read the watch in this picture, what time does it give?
15:13:04
